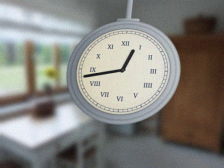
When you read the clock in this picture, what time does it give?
12:43
